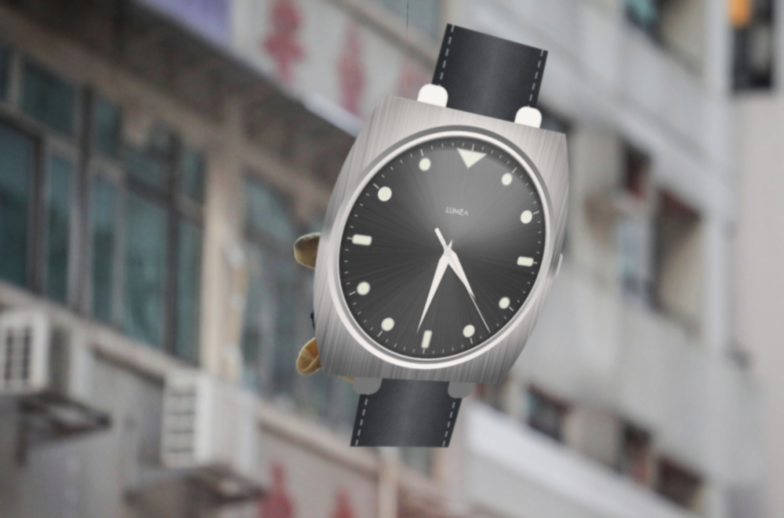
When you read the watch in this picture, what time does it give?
4:31:23
